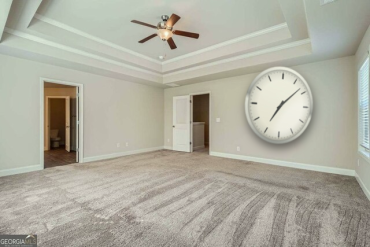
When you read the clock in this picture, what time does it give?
7:08
